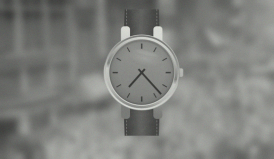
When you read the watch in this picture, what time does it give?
7:23
